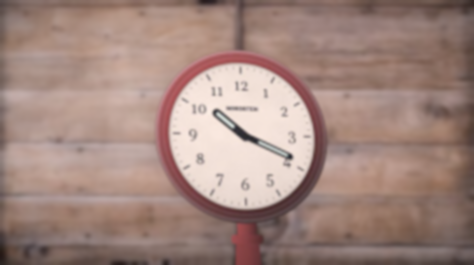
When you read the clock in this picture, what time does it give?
10:19
